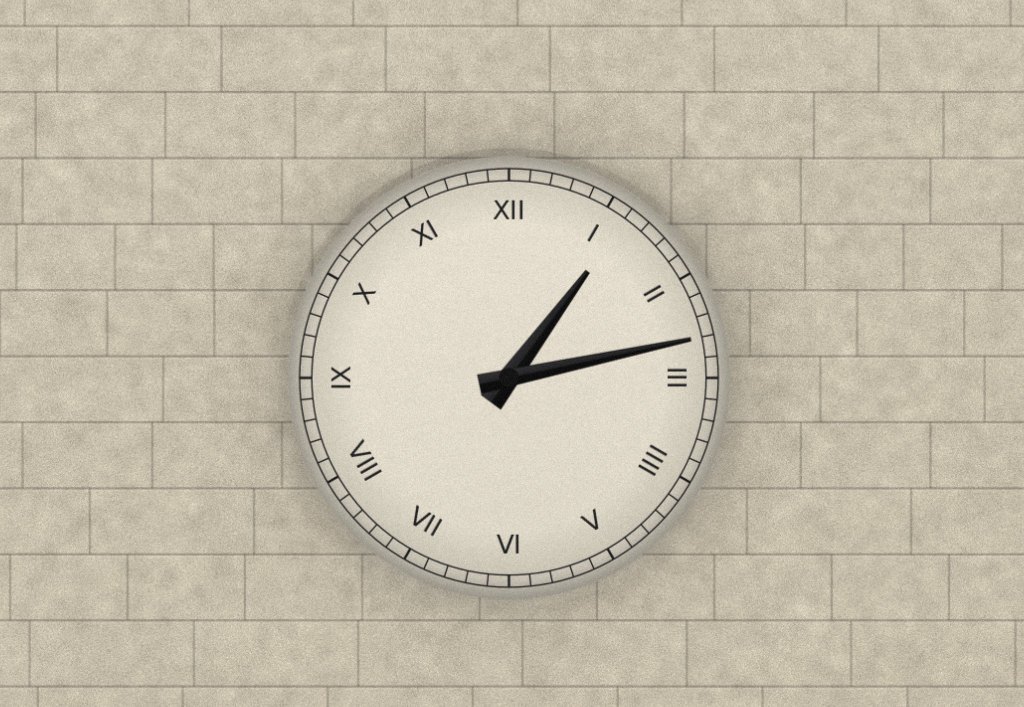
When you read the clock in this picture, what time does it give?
1:13
